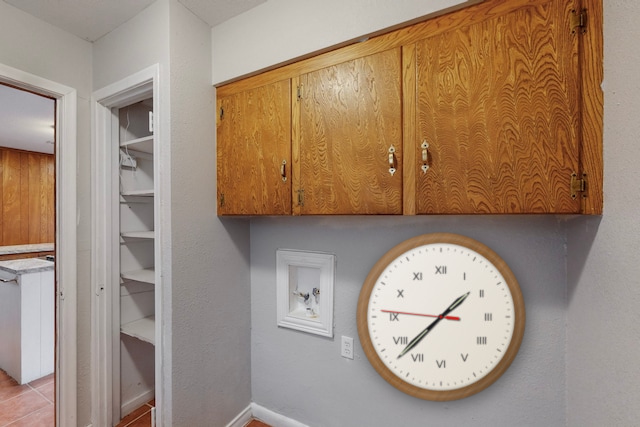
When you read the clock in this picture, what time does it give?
1:37:46
